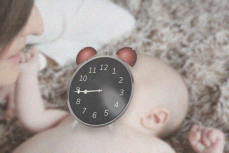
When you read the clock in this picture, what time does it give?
8:44
